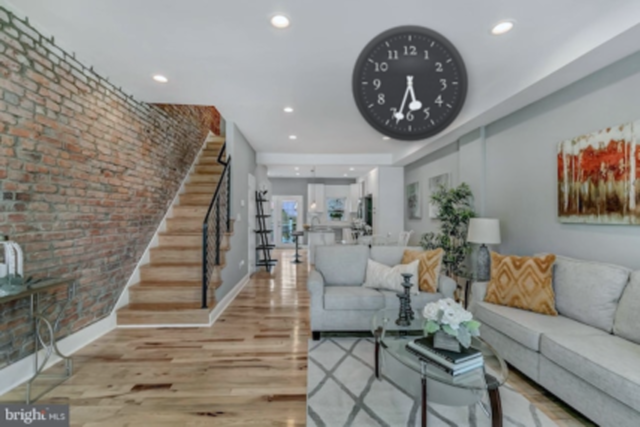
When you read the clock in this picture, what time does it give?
5:33
